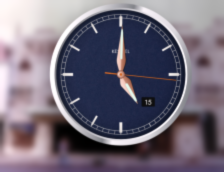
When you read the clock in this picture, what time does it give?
5:00:16
